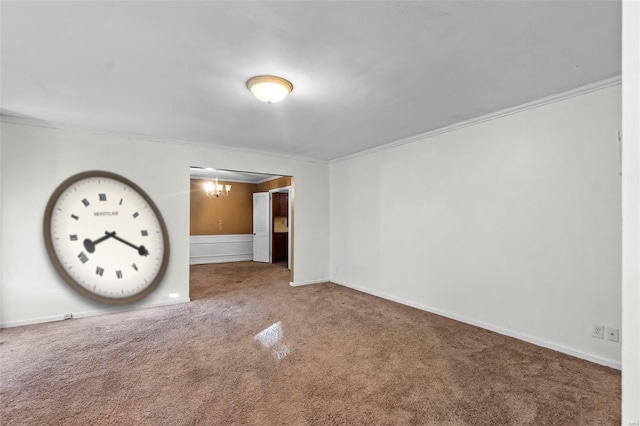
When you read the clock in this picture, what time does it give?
8:20
